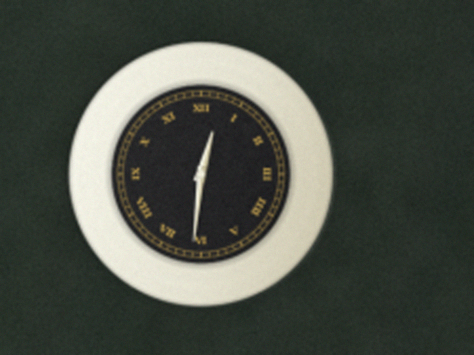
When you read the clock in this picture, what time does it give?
12:31
